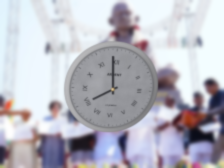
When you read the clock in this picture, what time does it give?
7:59
